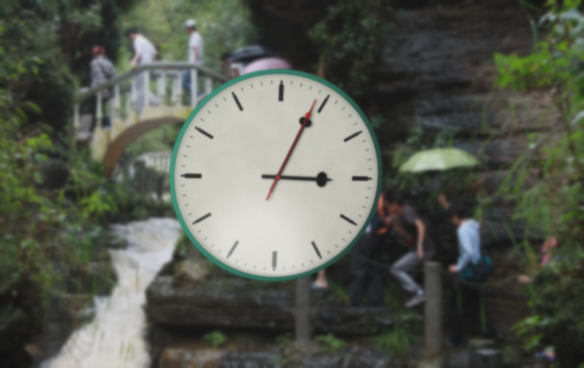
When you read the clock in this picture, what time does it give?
3:04:04
